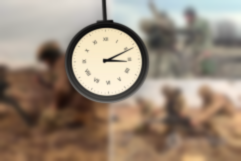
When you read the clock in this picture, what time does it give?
3:11
